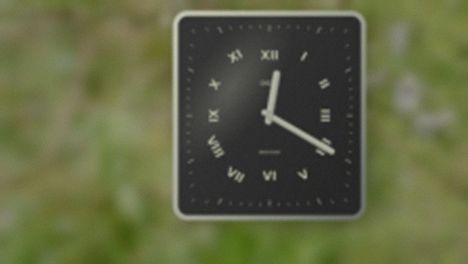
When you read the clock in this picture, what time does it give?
12:20
